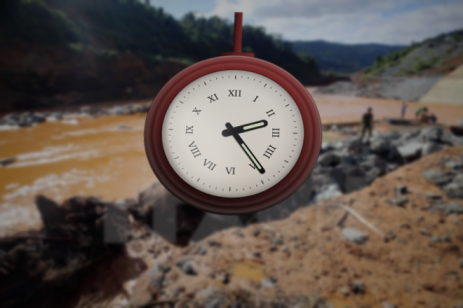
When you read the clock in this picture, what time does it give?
2:24
